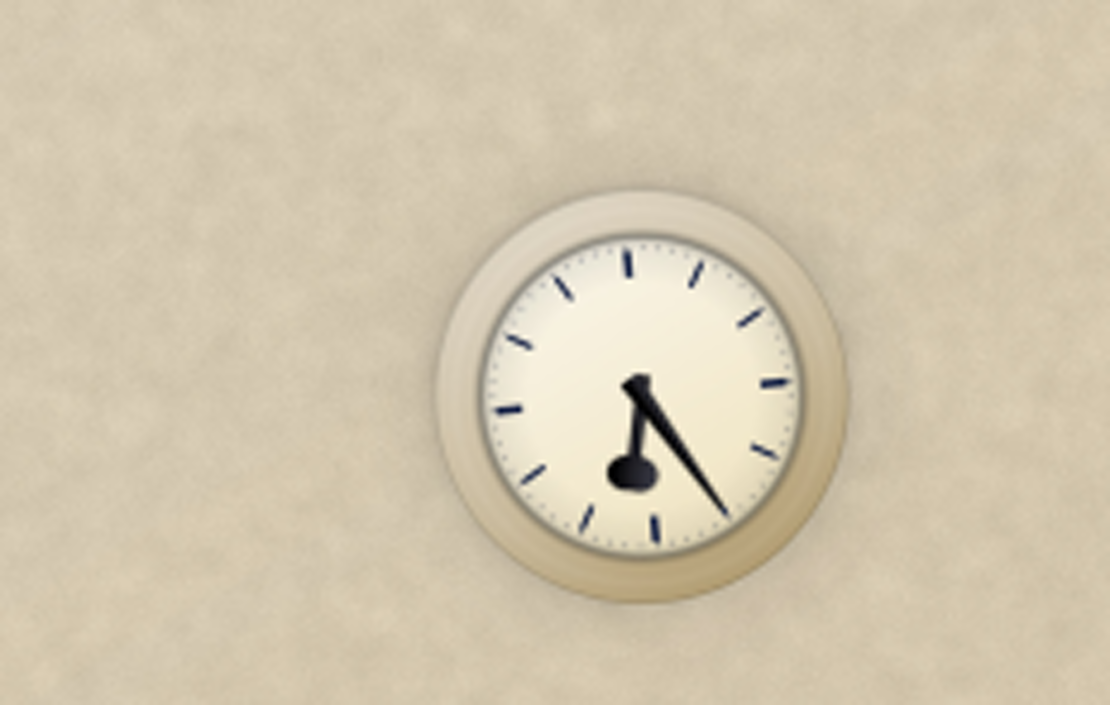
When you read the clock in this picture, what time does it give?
6:25
